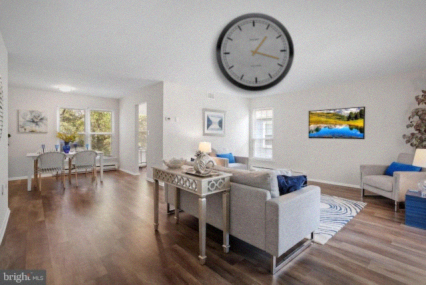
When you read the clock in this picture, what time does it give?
1:18
